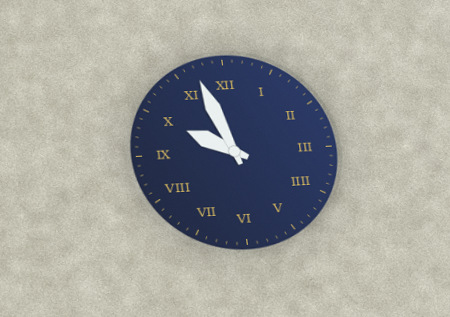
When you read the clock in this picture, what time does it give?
9:57
